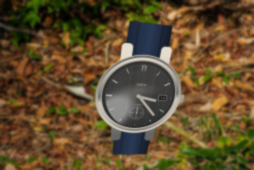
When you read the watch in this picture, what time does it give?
3:23
